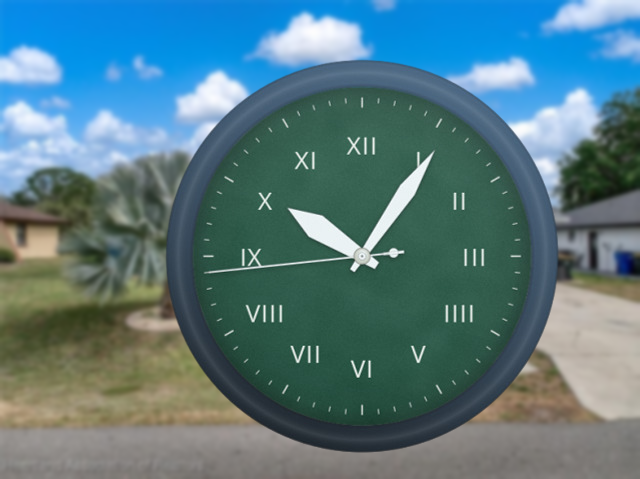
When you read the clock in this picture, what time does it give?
10:05:44
